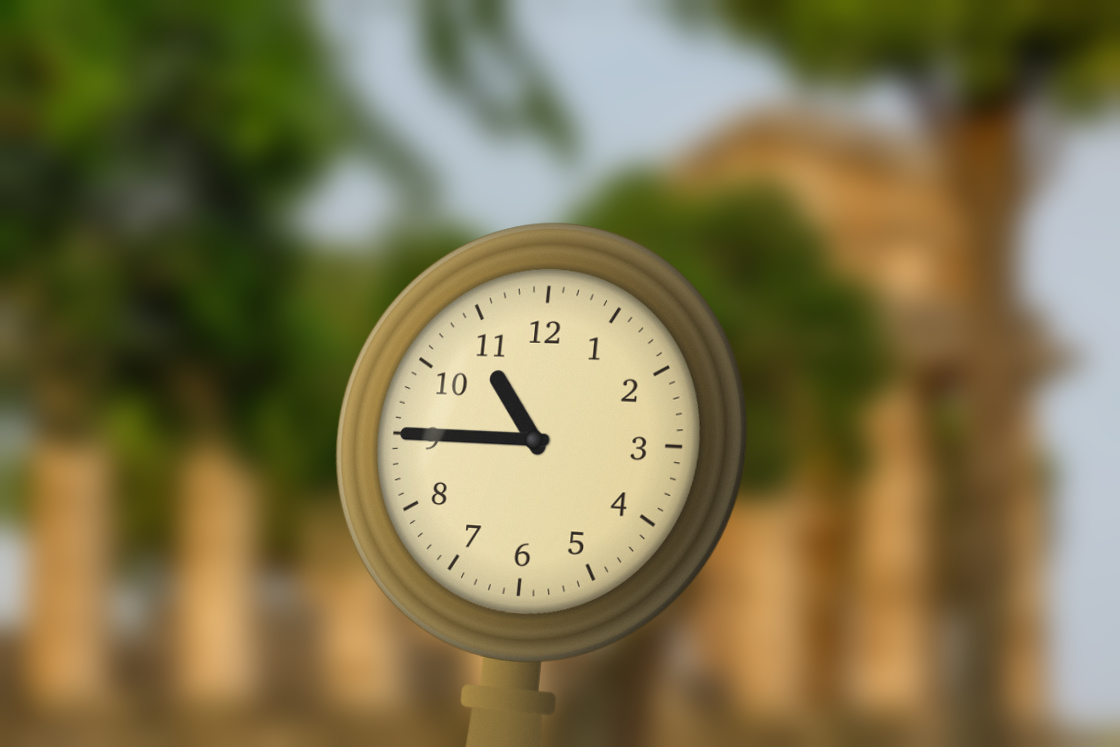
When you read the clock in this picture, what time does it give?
10:45
